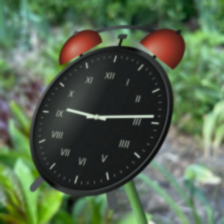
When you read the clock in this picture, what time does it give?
9:14
